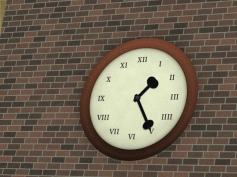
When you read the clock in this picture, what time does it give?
1:25
